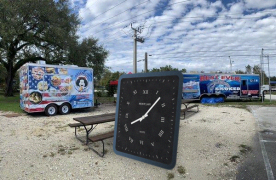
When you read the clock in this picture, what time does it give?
8:07
